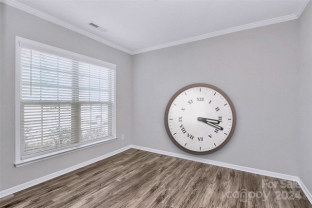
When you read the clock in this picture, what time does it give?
3:19
